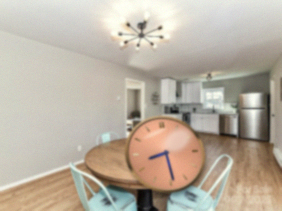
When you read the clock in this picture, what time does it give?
8:29
